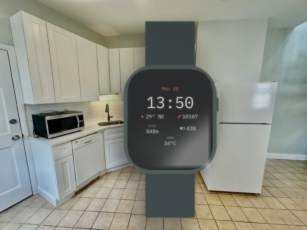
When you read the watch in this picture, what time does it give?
13:50
